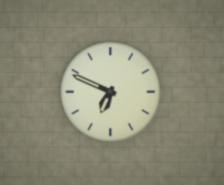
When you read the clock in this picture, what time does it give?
6:49
